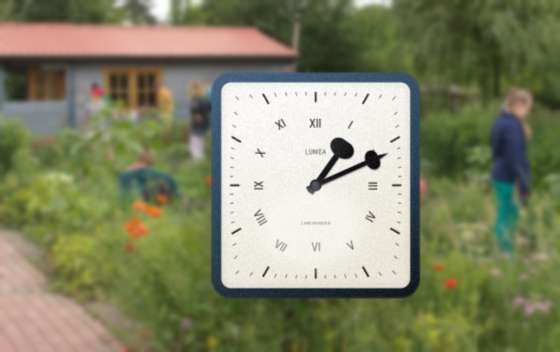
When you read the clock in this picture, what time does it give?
1:11
